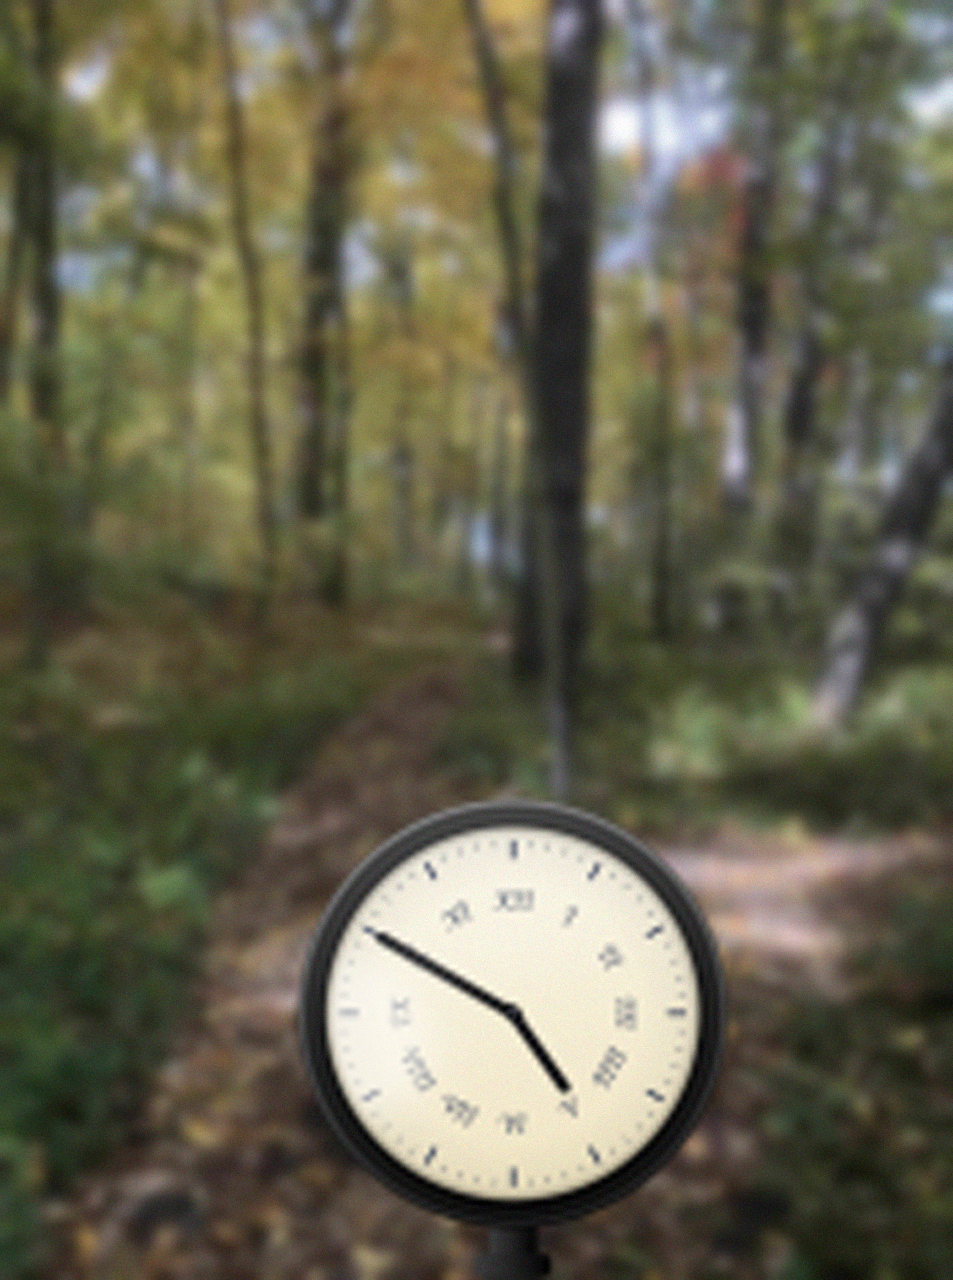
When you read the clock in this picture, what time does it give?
4:50
